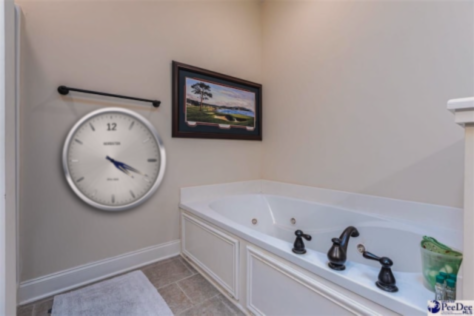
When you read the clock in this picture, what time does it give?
4:19
